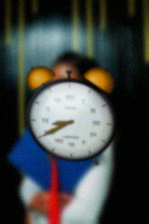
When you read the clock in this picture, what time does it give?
8:40
